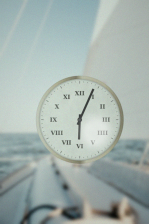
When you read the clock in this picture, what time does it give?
6:04
